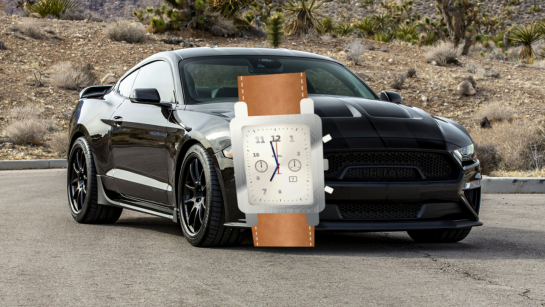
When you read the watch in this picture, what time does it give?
6:58
